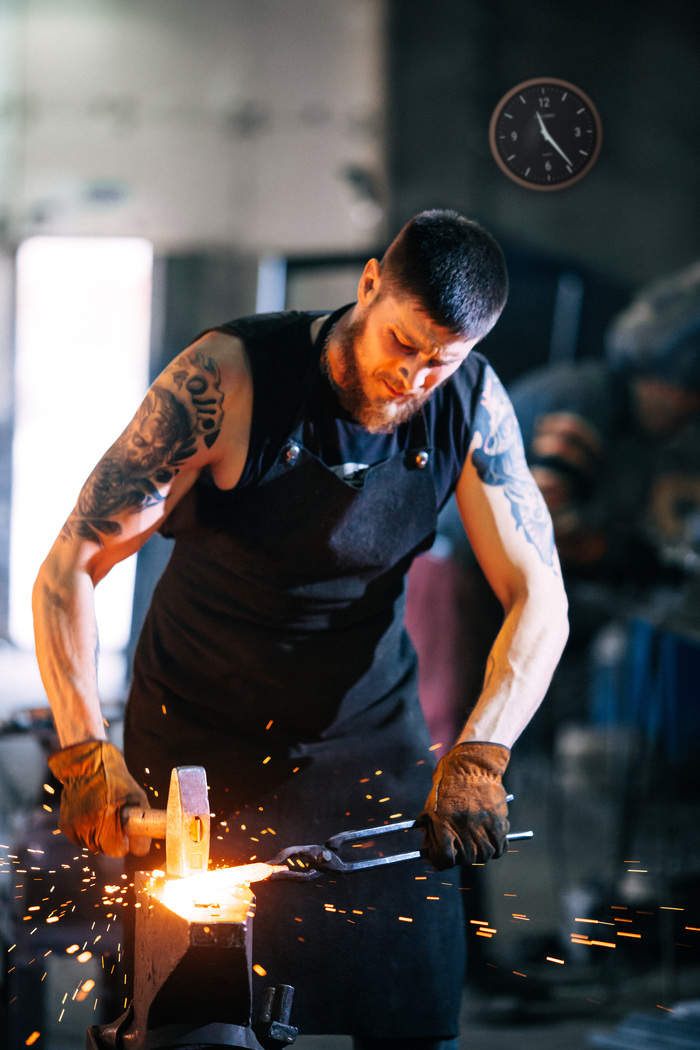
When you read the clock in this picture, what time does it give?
11:24
